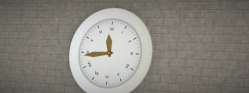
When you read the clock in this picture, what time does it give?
11:44
